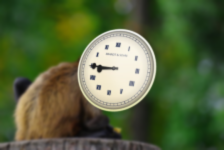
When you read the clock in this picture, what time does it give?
8:45
